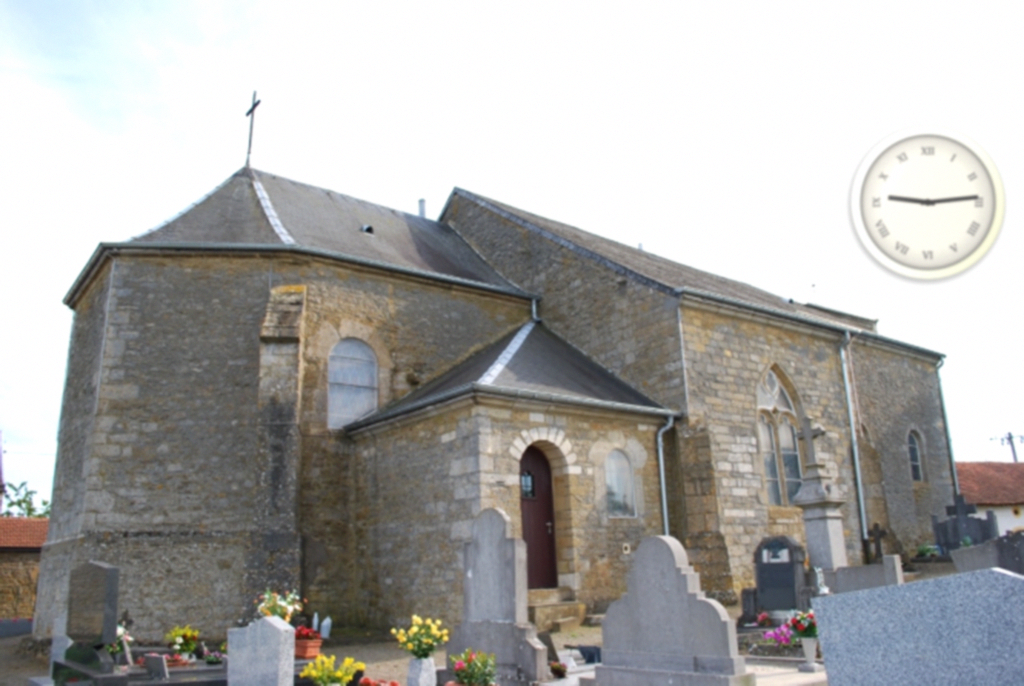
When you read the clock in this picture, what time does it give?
9:14
